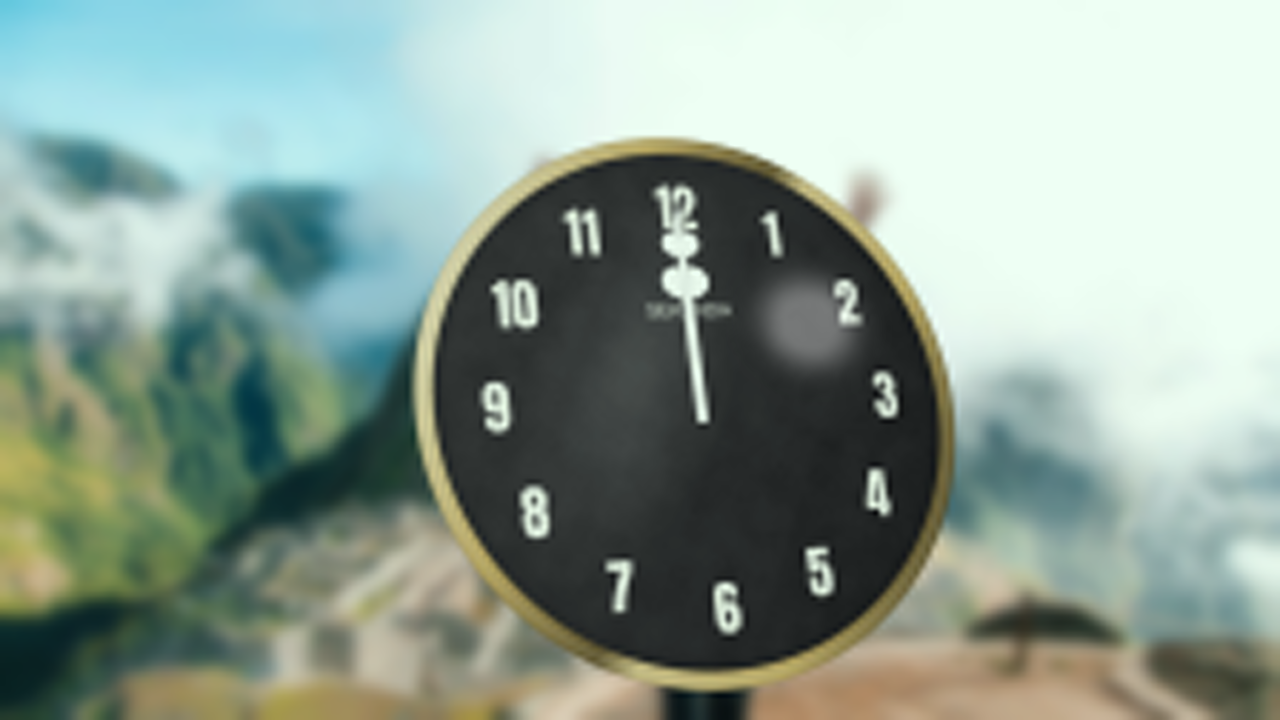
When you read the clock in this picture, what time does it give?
12:00
